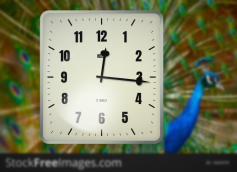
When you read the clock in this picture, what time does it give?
12:16
